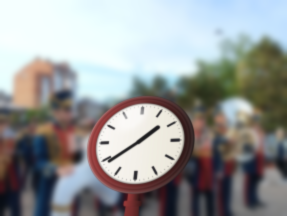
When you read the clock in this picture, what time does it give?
1:39
